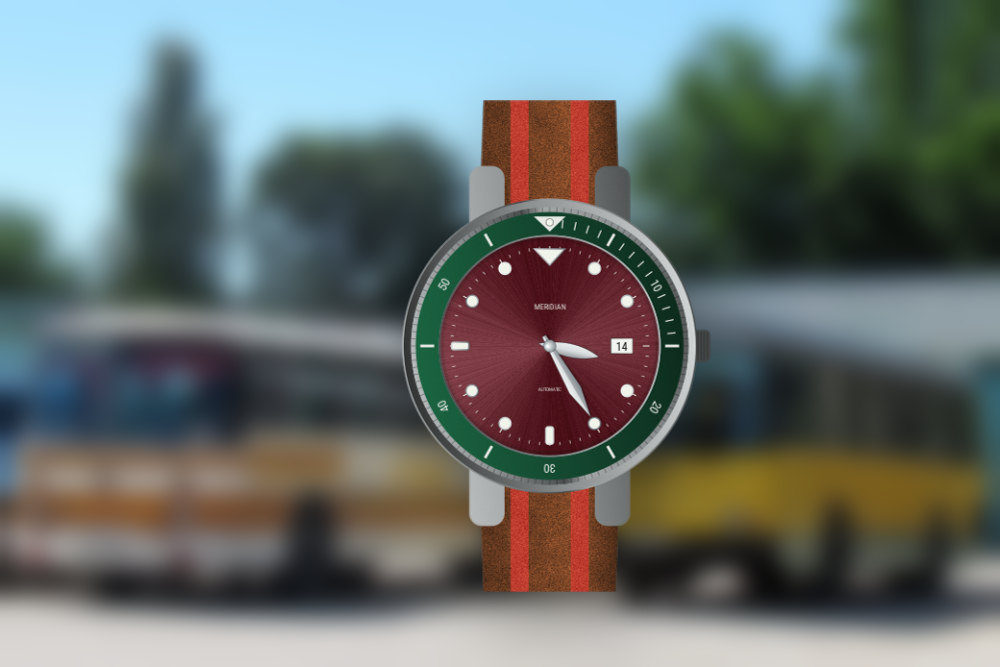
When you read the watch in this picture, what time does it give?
3:25
